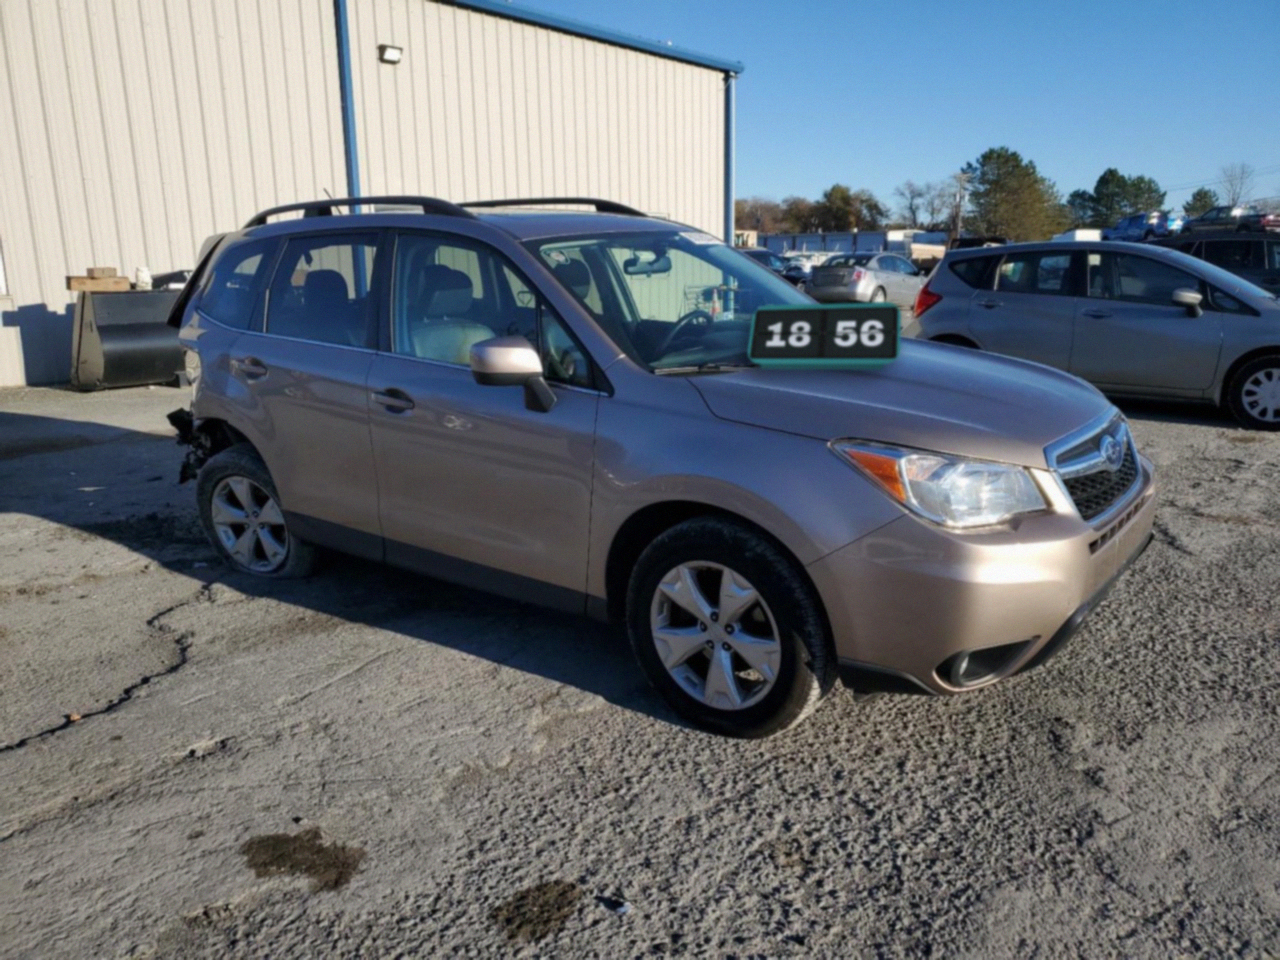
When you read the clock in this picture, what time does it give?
18:56
